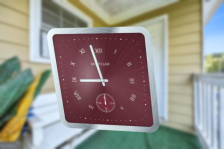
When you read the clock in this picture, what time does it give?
8:58
